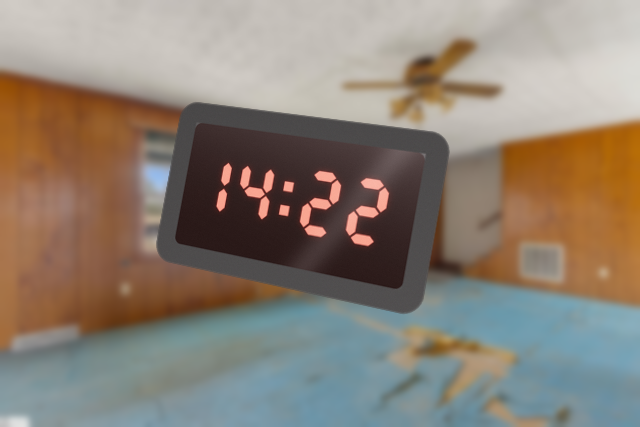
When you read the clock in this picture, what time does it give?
14:22
